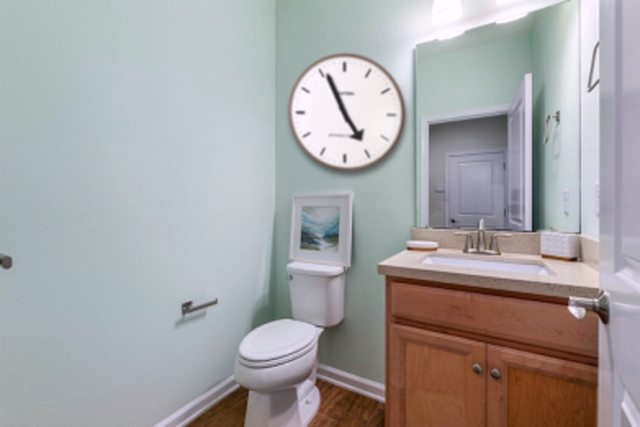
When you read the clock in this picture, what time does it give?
4:56
